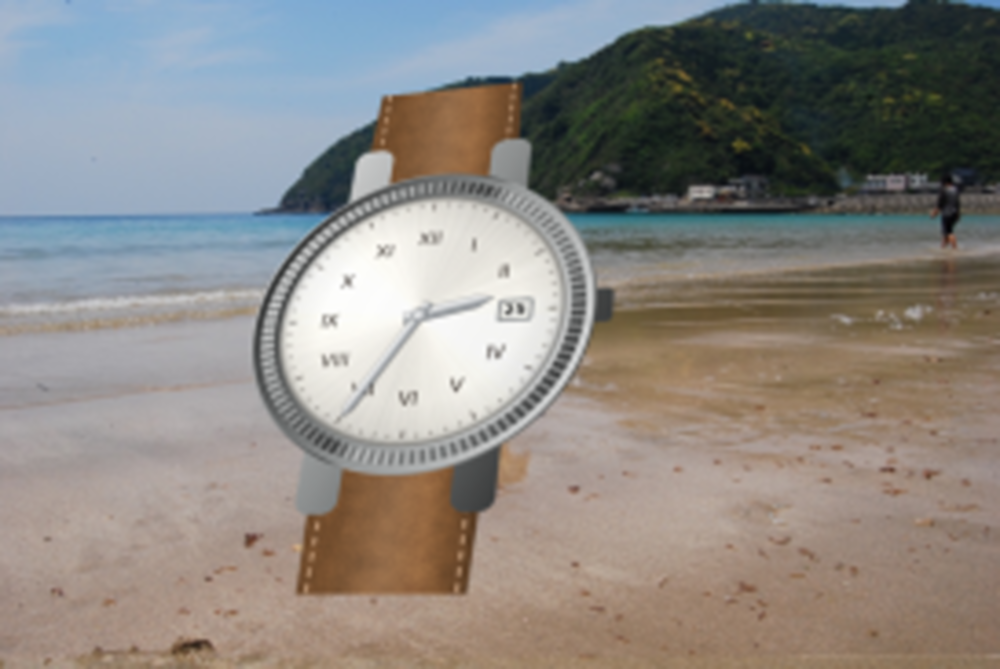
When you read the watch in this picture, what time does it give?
2:35
